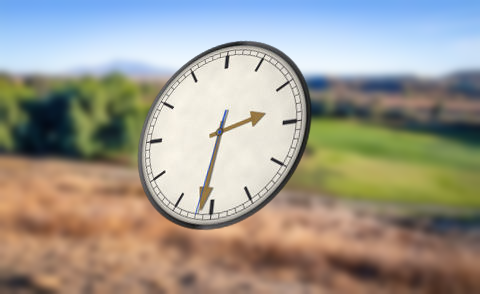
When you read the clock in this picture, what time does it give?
2:31:32
